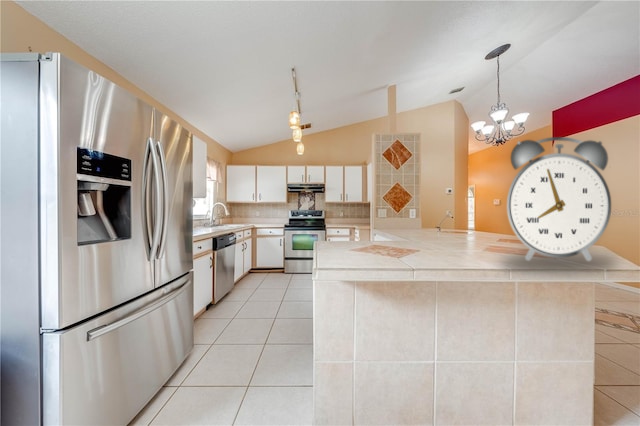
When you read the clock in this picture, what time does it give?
7:57
